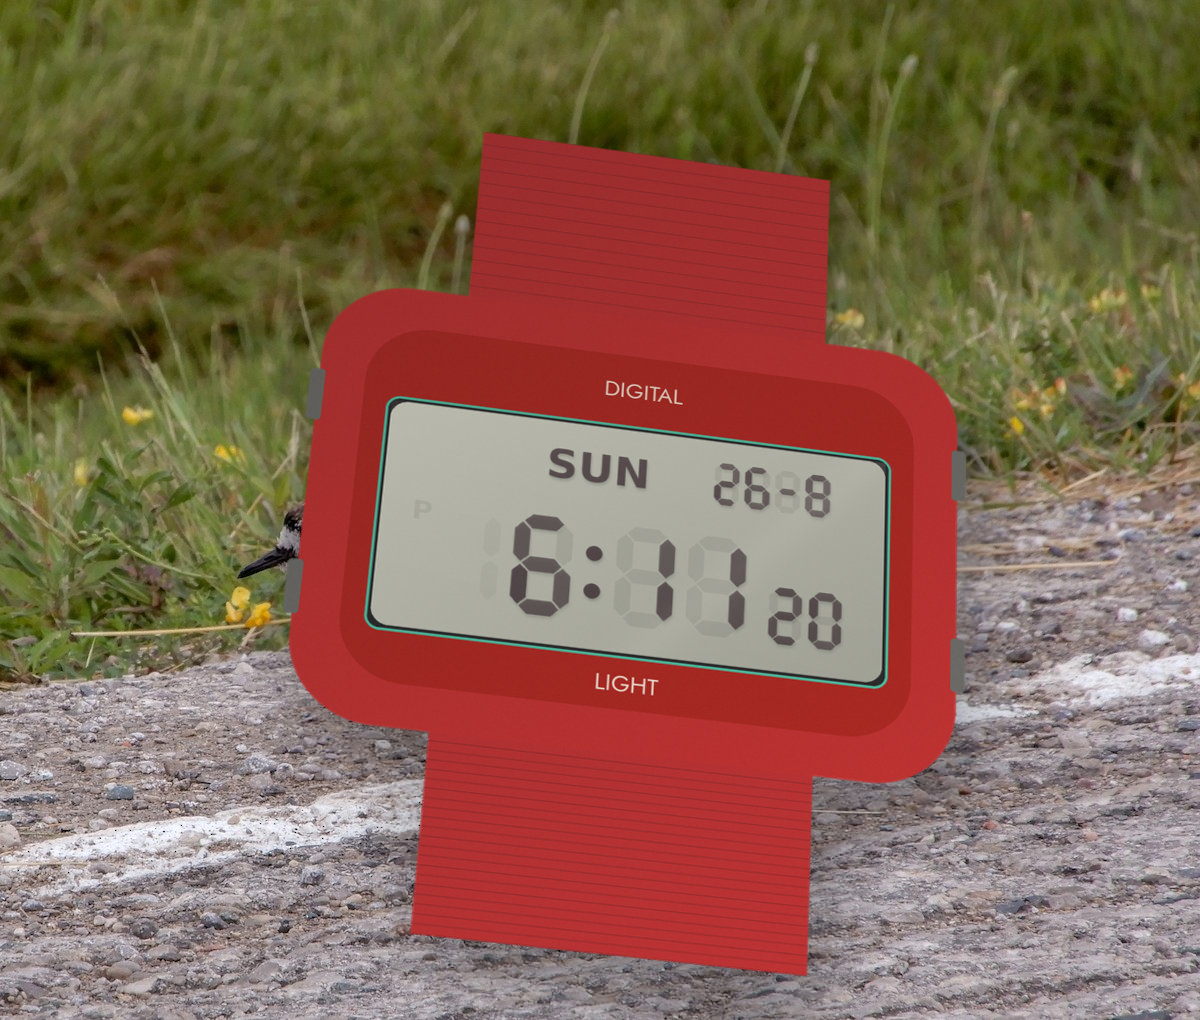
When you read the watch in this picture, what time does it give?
6:11:20
